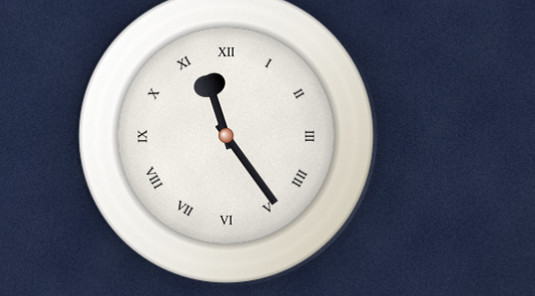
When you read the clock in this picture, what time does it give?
11:24
